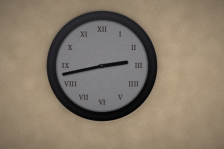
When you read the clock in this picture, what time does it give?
2:43
